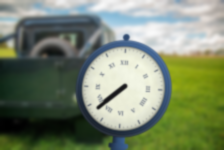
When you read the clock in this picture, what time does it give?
7:38
